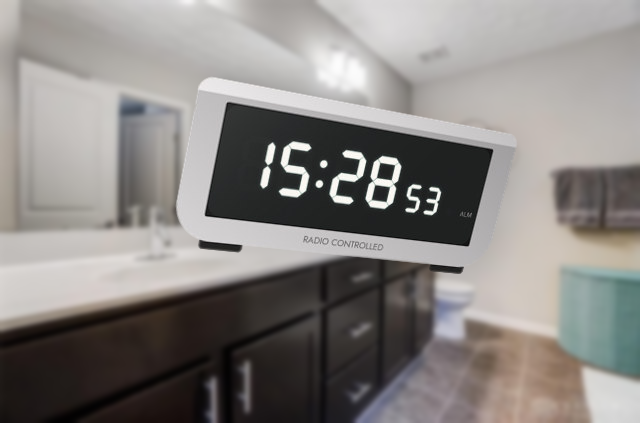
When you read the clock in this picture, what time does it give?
15:28:53
